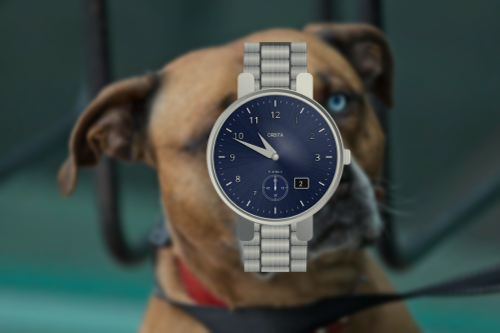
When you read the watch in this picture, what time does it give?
10:49
